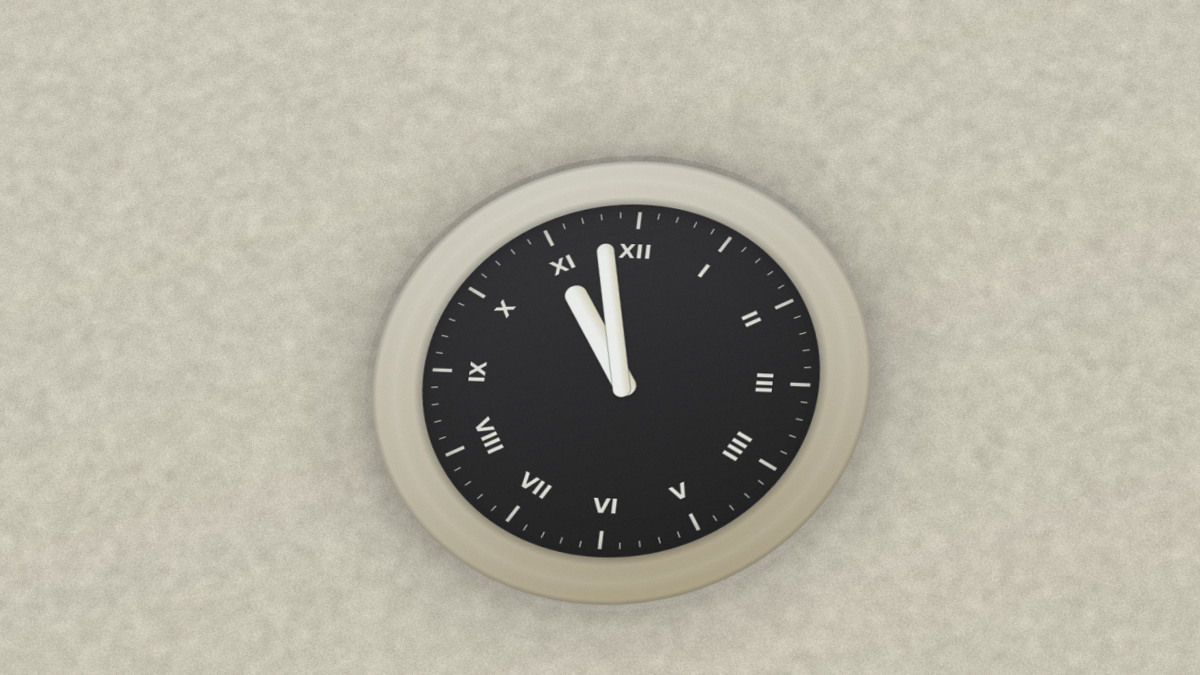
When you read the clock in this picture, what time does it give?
10:58
